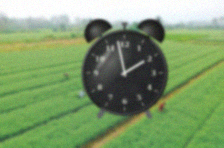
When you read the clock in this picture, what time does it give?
1:58
